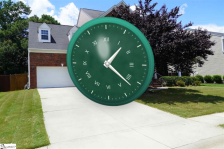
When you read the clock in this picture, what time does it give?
1:22
